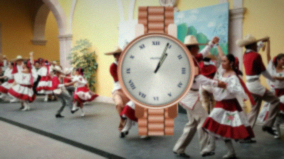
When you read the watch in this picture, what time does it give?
1:04
